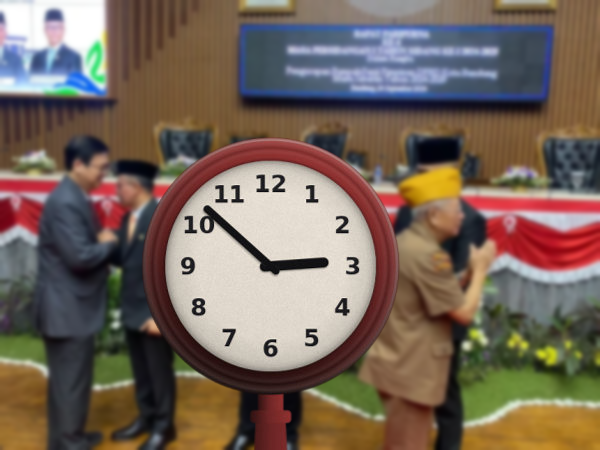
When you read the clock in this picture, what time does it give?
2:52
